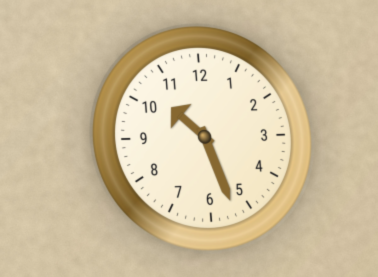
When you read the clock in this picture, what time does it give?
10:27
